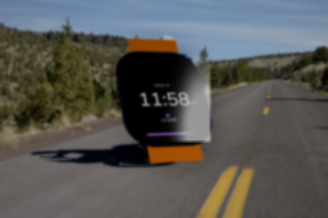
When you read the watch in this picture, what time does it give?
11:58
